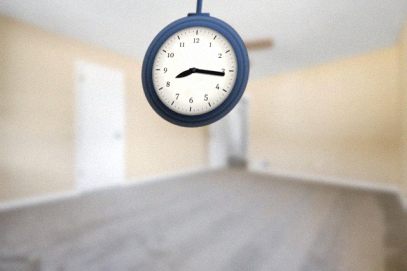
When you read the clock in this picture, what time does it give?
8:16
